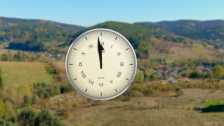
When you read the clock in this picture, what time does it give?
11:59
